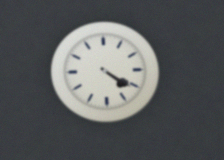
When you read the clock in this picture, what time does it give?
4:21
